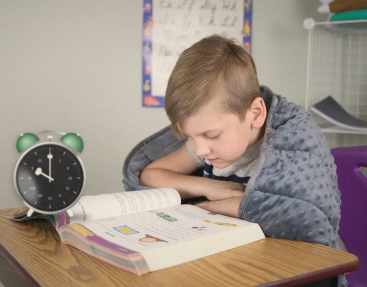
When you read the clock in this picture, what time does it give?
10:00
